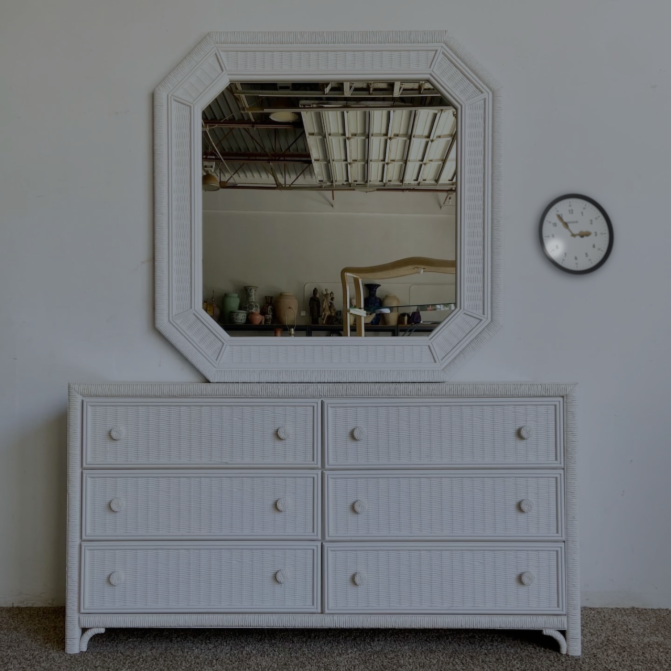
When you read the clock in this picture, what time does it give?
2:54
